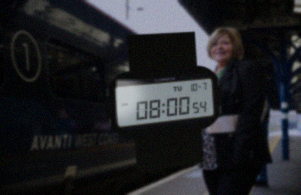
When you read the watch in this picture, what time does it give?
8:00:54
